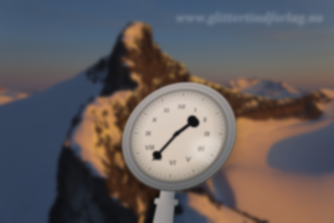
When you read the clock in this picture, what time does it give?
1:36
